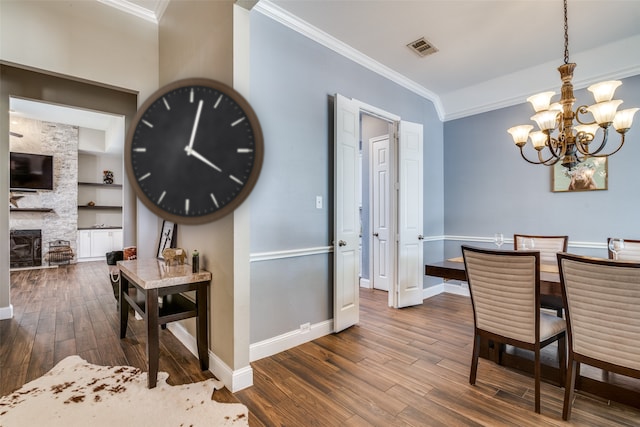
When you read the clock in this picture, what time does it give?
4:02
